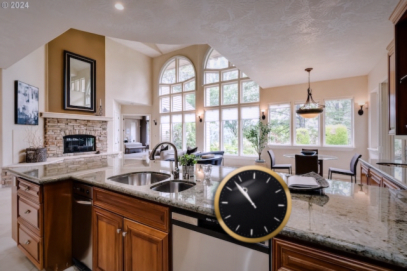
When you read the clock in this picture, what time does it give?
10:53
